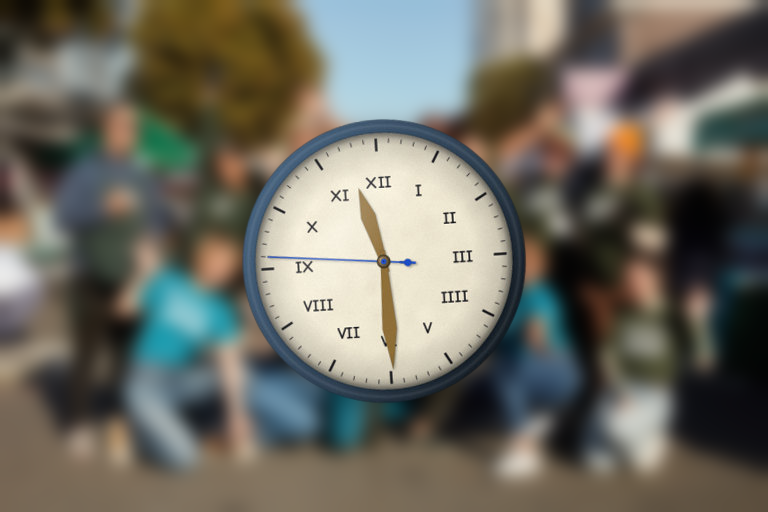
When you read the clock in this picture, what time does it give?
11:29:46
